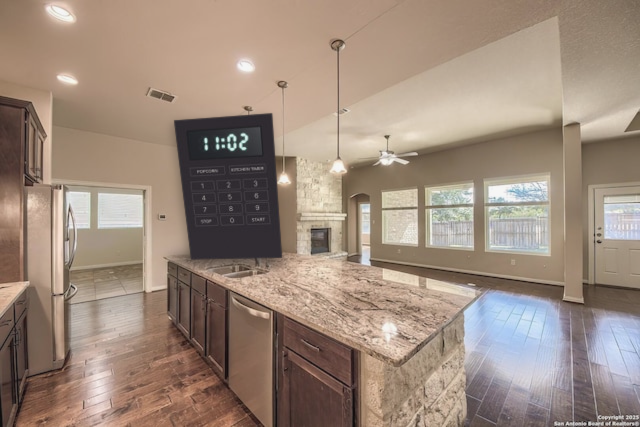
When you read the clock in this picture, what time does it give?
11:02
